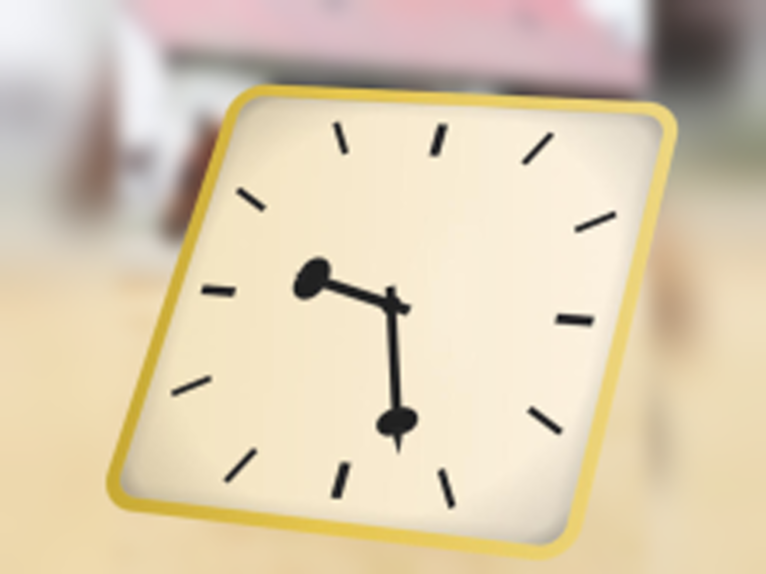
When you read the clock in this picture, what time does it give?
9:27
